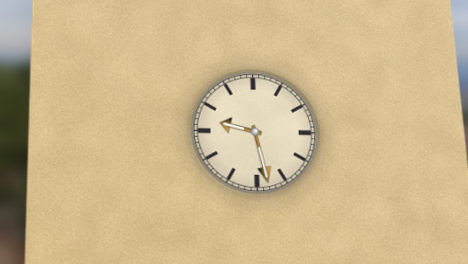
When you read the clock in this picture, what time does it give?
9:28
